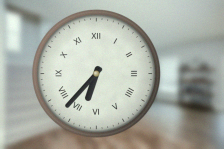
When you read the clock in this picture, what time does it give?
6:37
